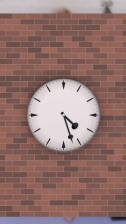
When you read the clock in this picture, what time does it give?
4:27
